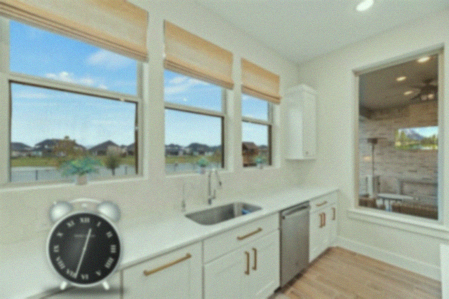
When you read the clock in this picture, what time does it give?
12:33
